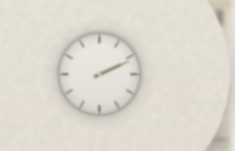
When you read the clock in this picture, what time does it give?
2:11
